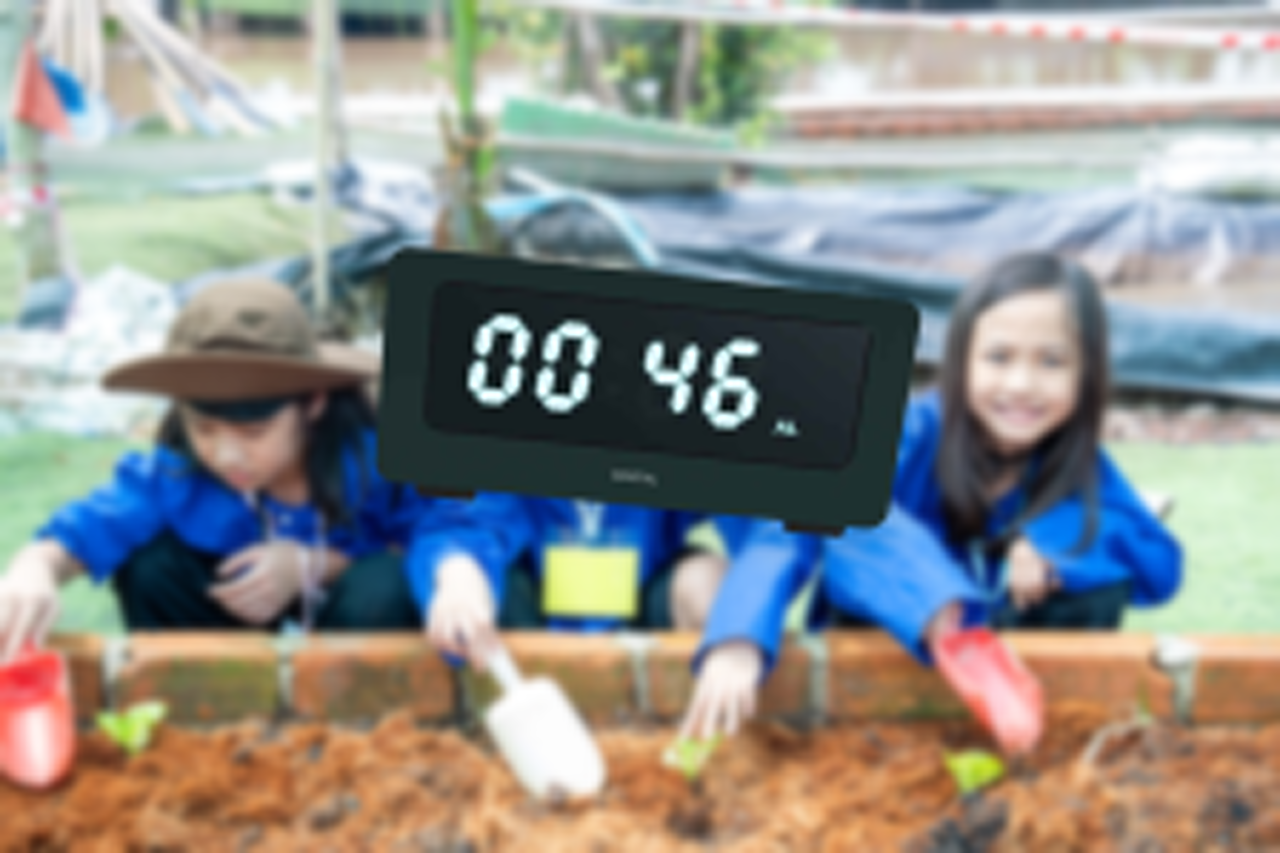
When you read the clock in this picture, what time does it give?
0:46
